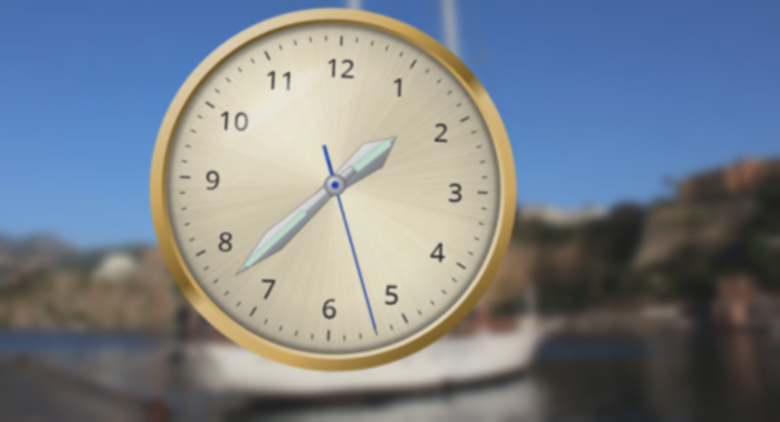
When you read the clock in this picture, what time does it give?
1:37:27
